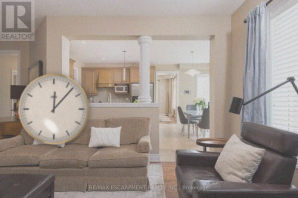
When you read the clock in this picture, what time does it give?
12:07
